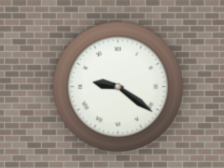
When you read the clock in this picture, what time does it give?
9:21
